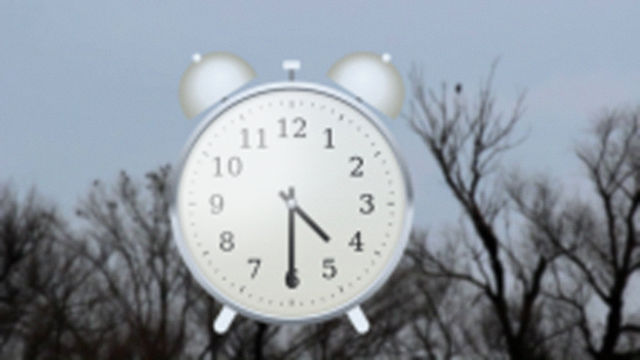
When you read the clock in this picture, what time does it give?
4:30
